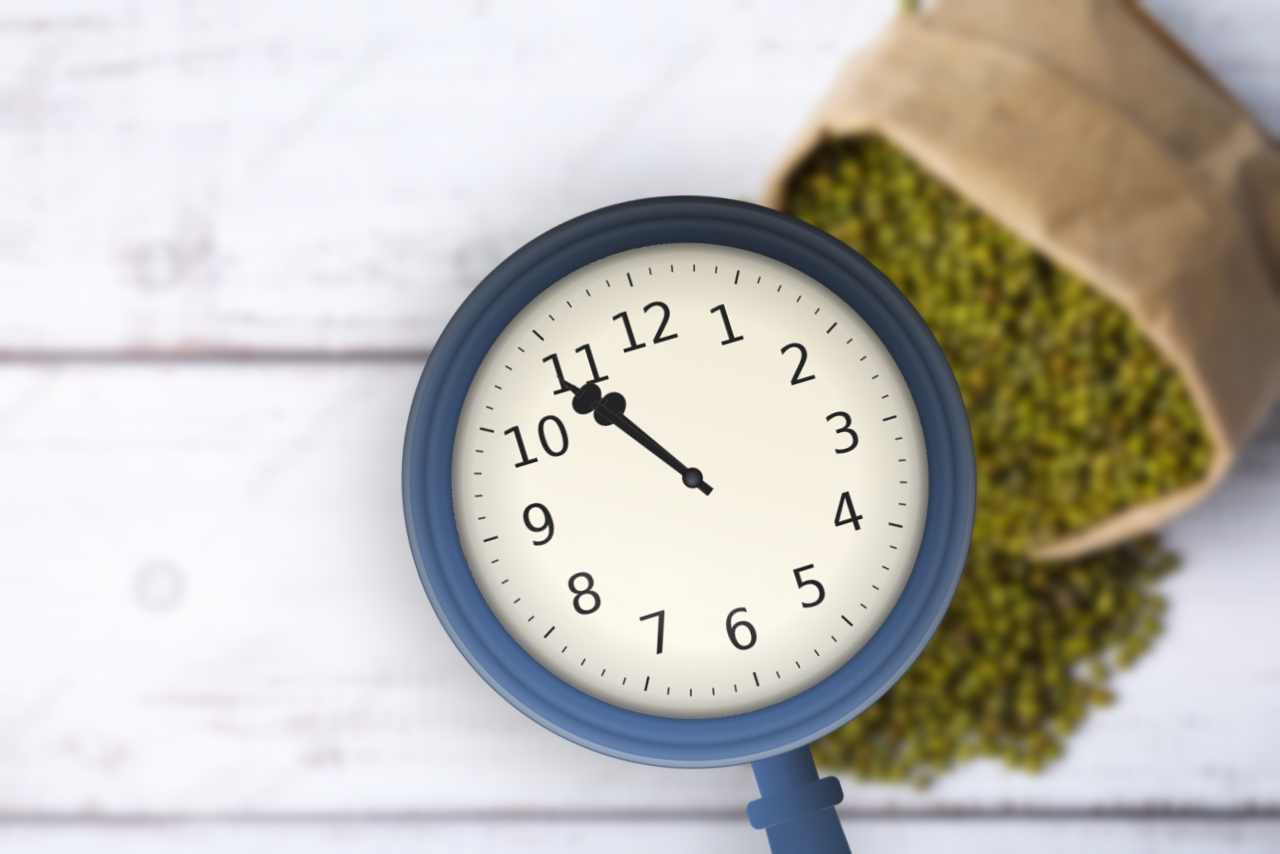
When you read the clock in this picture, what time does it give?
10:54
